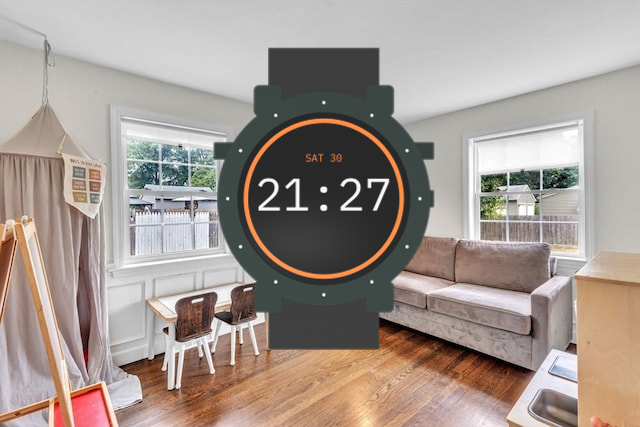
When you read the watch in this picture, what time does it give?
21:27
